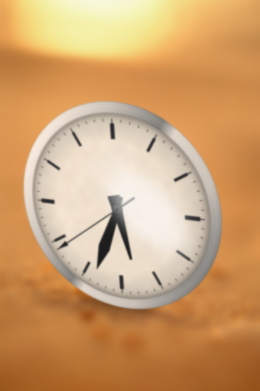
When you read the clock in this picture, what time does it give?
5:33:39
